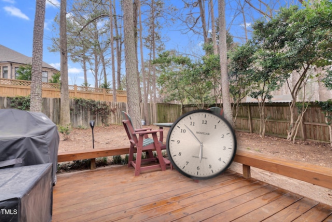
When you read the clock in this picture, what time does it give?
5:52
